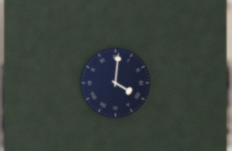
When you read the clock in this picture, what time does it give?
4:01
